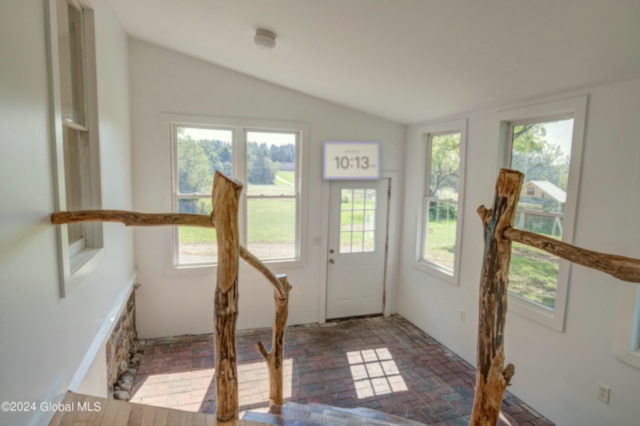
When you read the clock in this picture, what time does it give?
10:13
